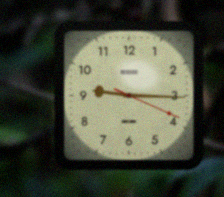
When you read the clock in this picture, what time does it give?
9:15:19
